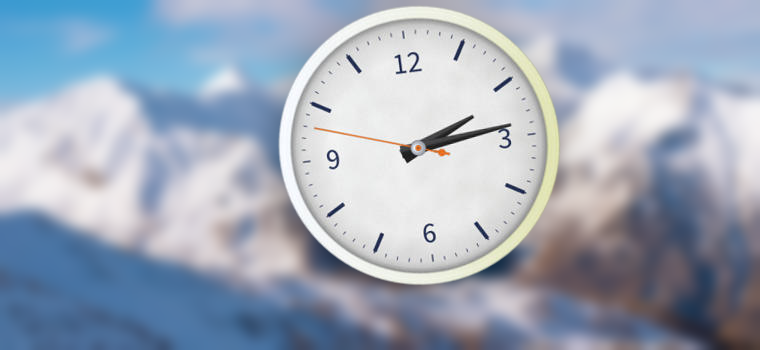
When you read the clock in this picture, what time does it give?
2:13:48
